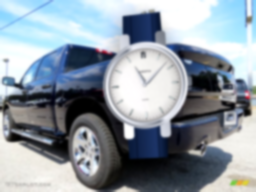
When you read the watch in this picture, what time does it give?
11:08
